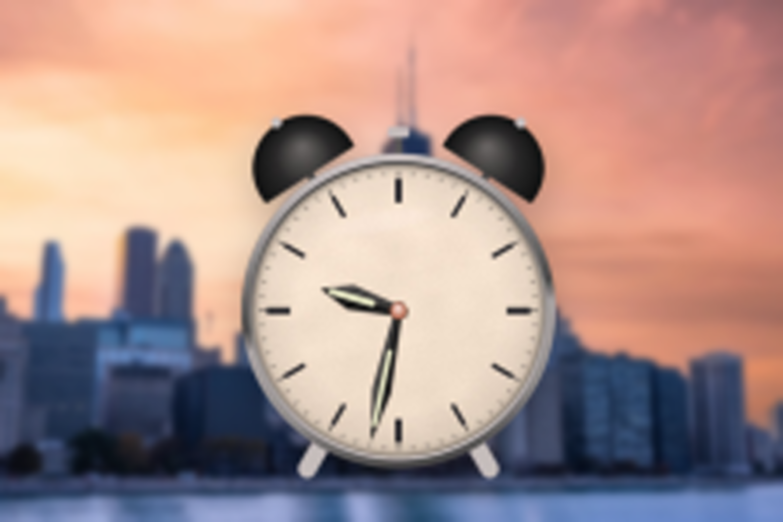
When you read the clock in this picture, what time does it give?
9:32
